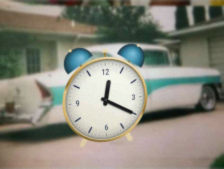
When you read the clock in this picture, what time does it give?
12:20
